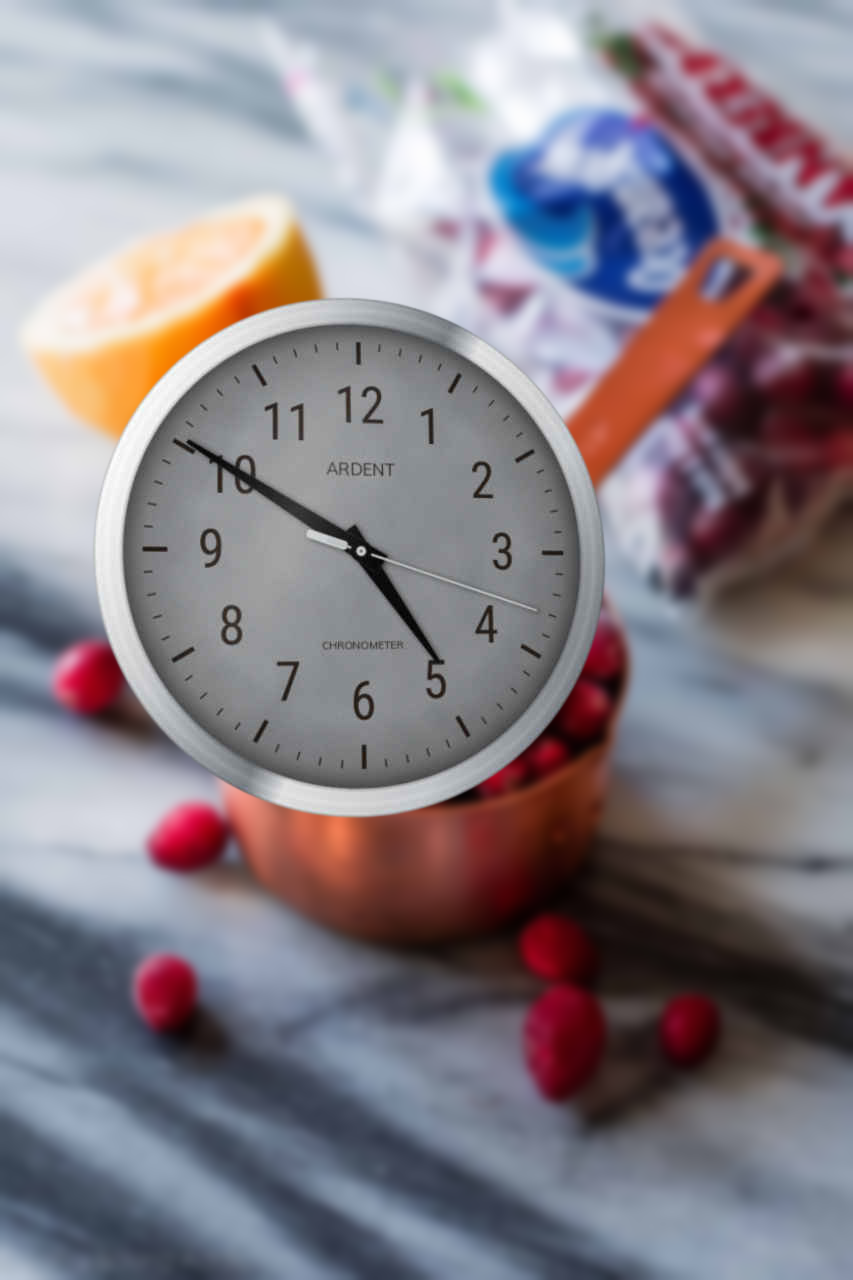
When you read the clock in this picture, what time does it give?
4:50:18
